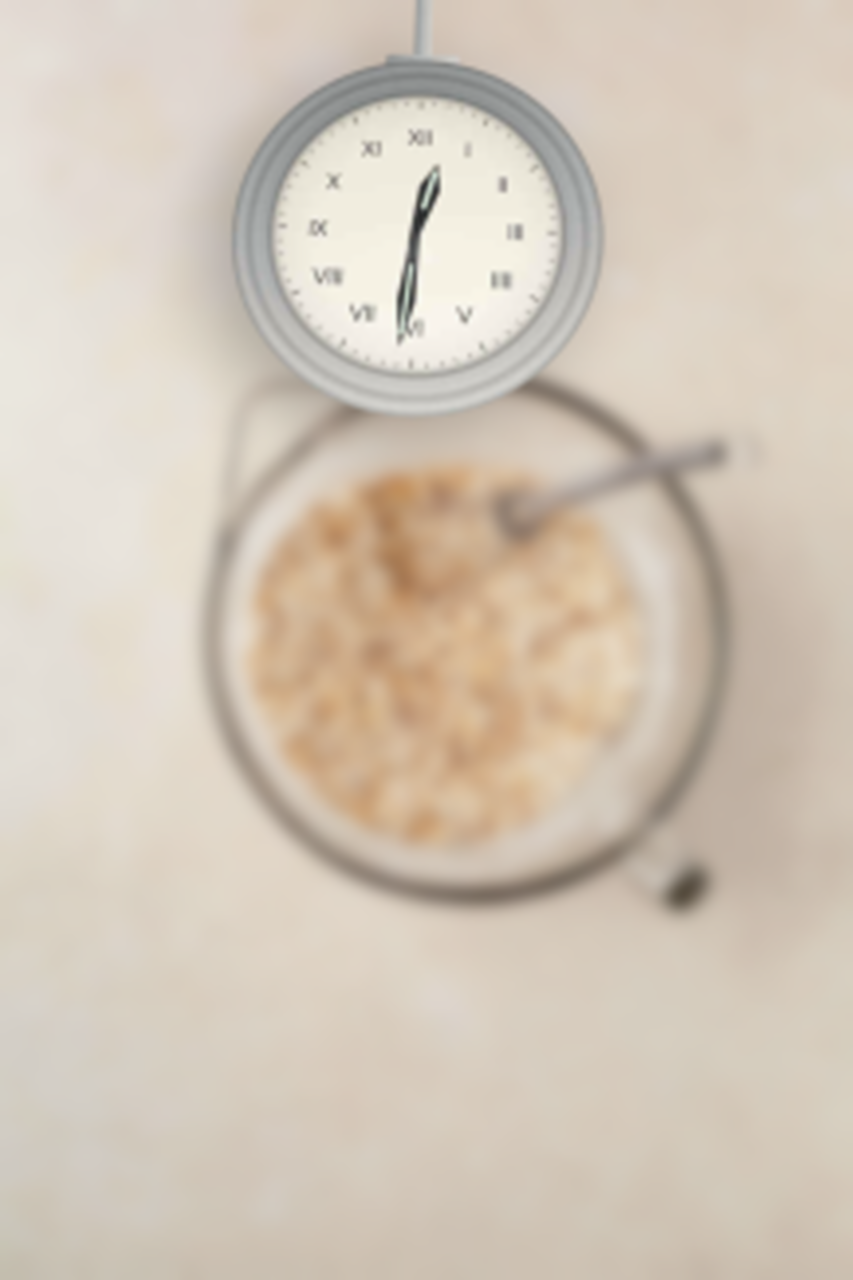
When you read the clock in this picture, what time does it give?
12:31
